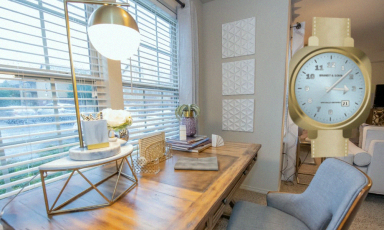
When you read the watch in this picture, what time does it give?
3:08
